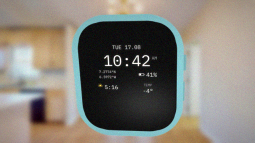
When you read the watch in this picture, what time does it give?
10:42
